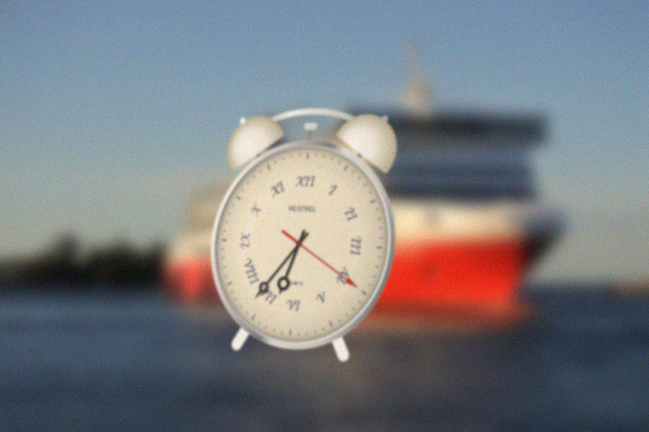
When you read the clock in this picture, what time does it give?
6:36:20
